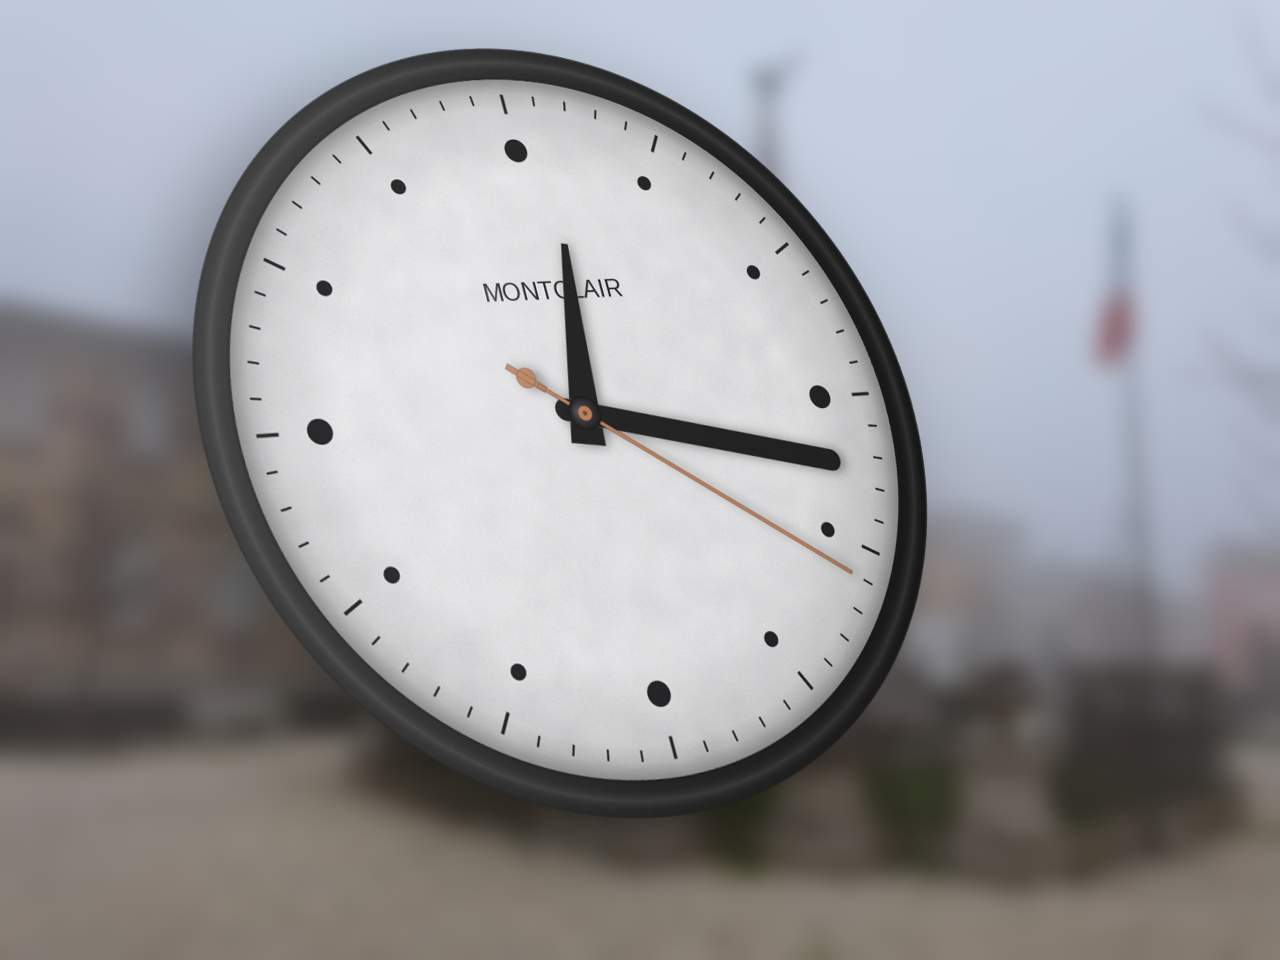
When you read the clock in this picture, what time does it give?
12:17:21
